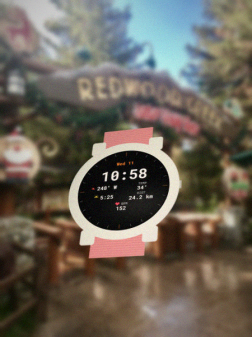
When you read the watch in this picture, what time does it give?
10:58
